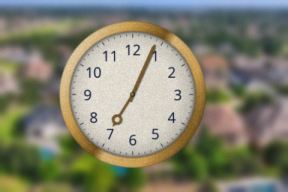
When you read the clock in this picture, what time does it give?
7:04
